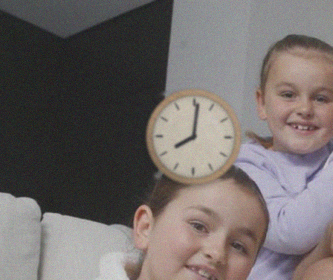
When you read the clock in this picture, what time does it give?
8:01
